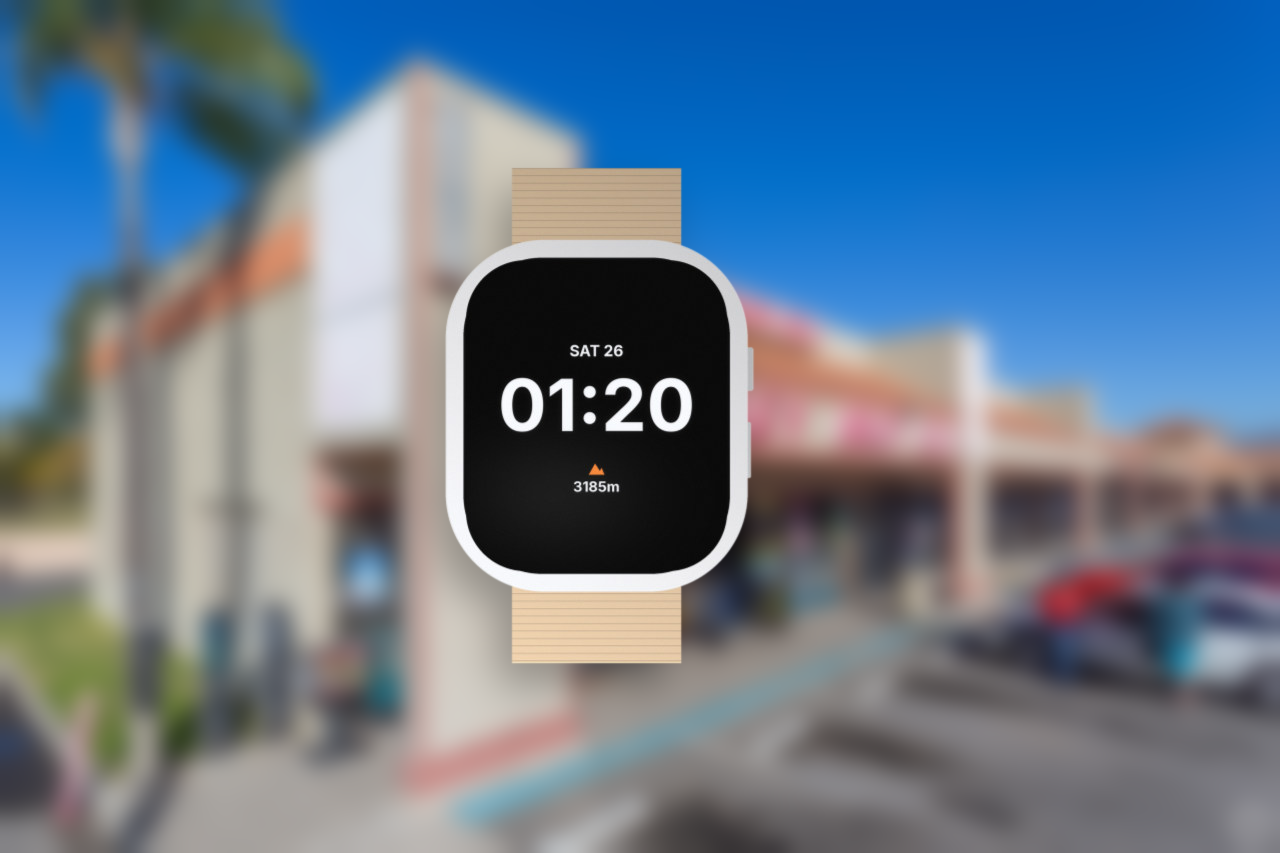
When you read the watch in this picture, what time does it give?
1:20
